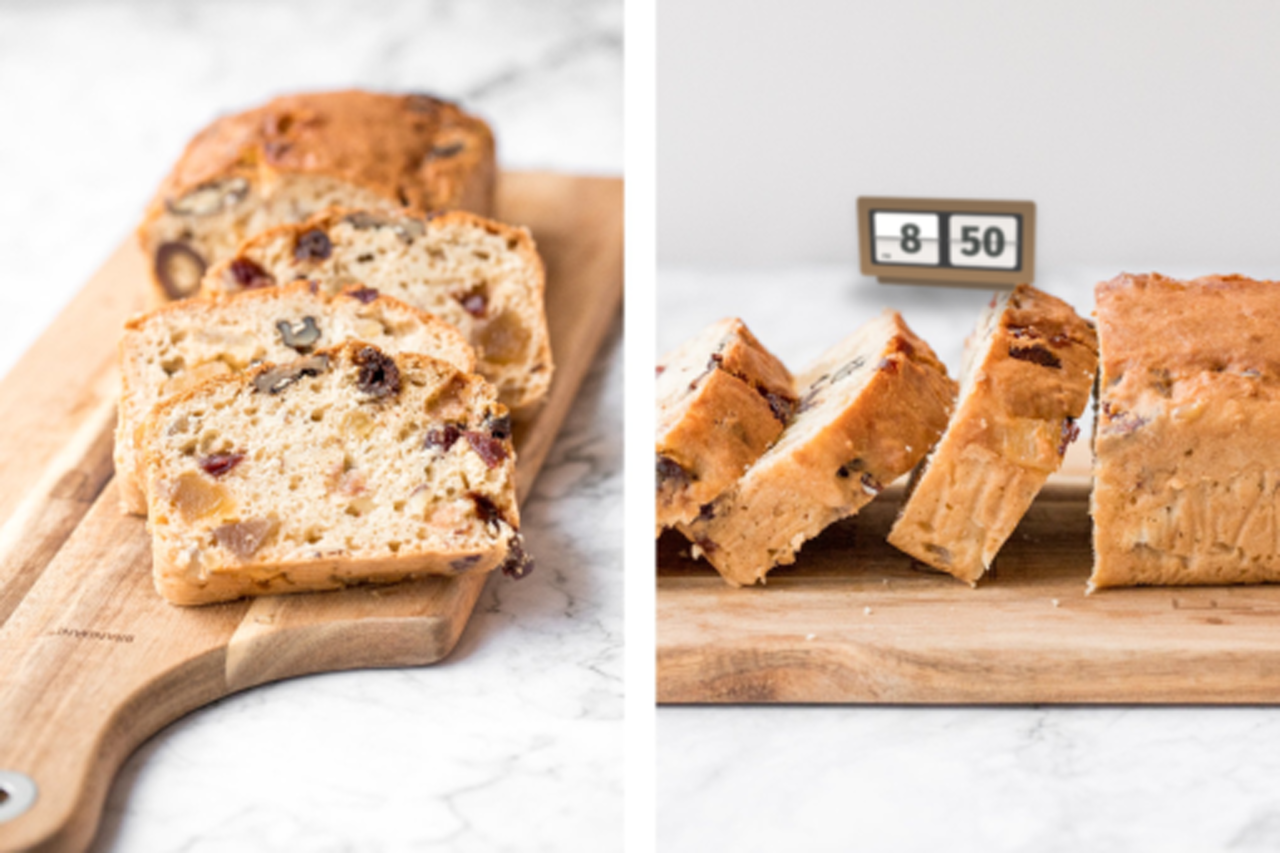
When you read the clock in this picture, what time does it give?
8:50
